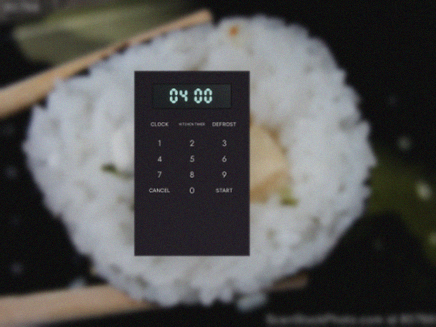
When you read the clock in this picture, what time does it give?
4:00
